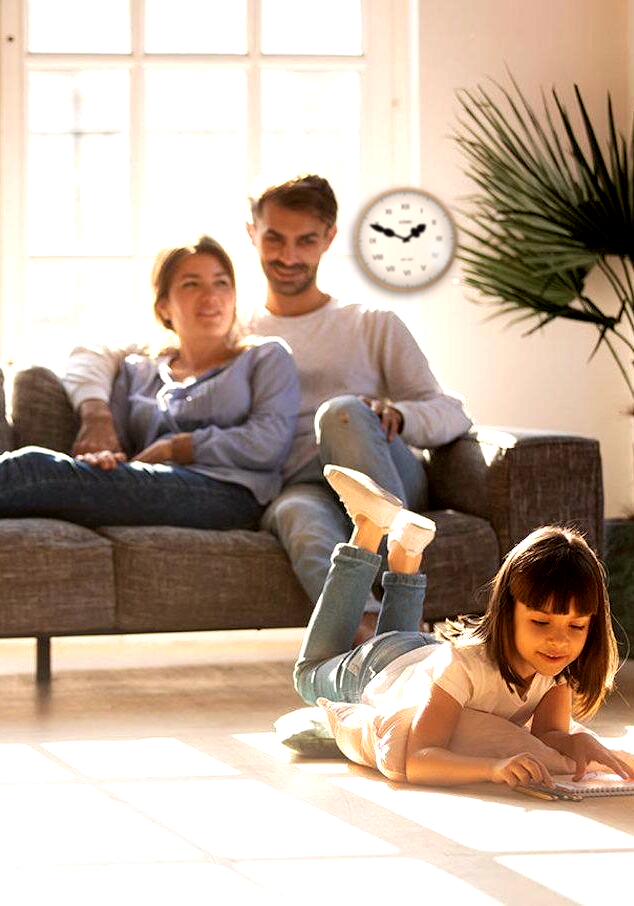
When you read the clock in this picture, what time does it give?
1:49
